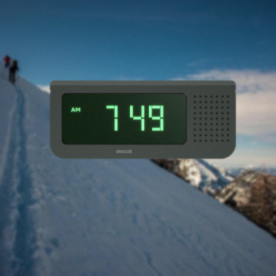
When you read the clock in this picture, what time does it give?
7:49
